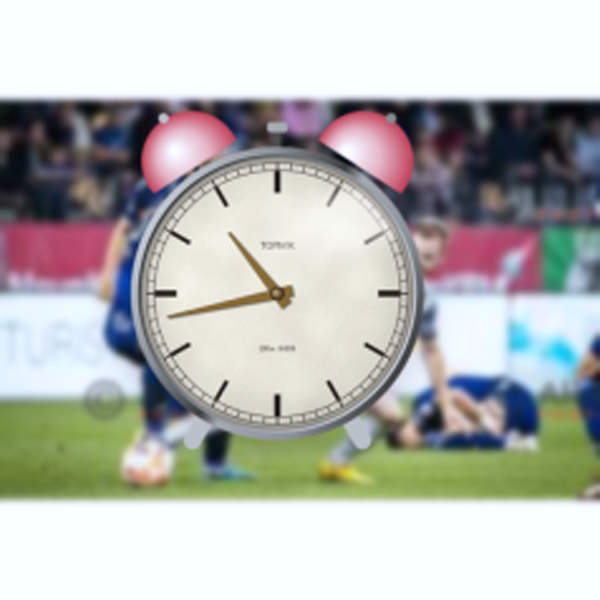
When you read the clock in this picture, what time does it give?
10:43
